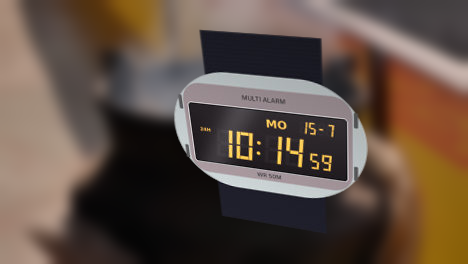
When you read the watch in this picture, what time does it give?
10:14:59
